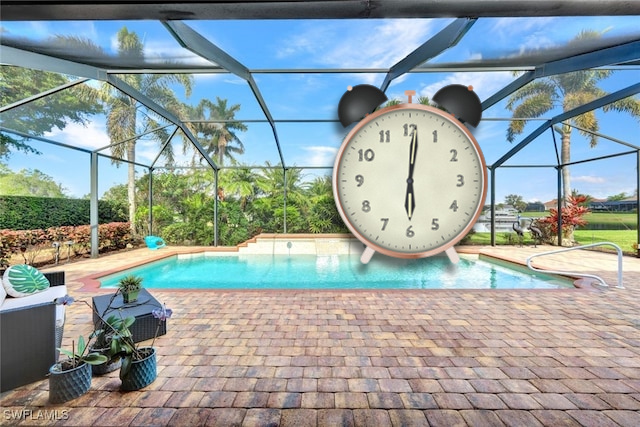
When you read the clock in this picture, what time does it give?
6:01
